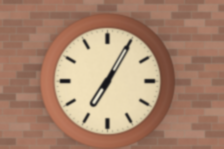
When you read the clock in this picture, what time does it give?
7:05
